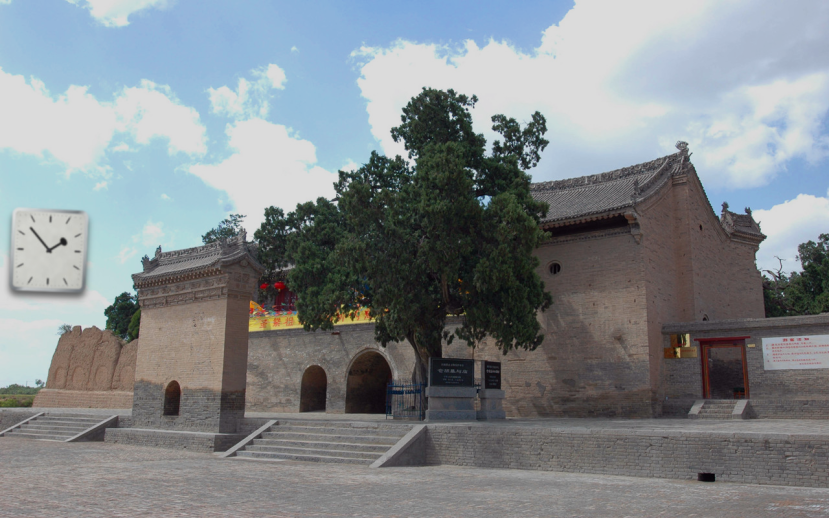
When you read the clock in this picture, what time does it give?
1:53
